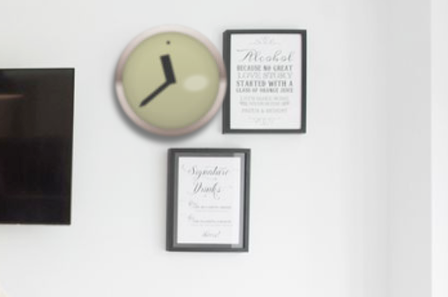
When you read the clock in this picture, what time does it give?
11:39
